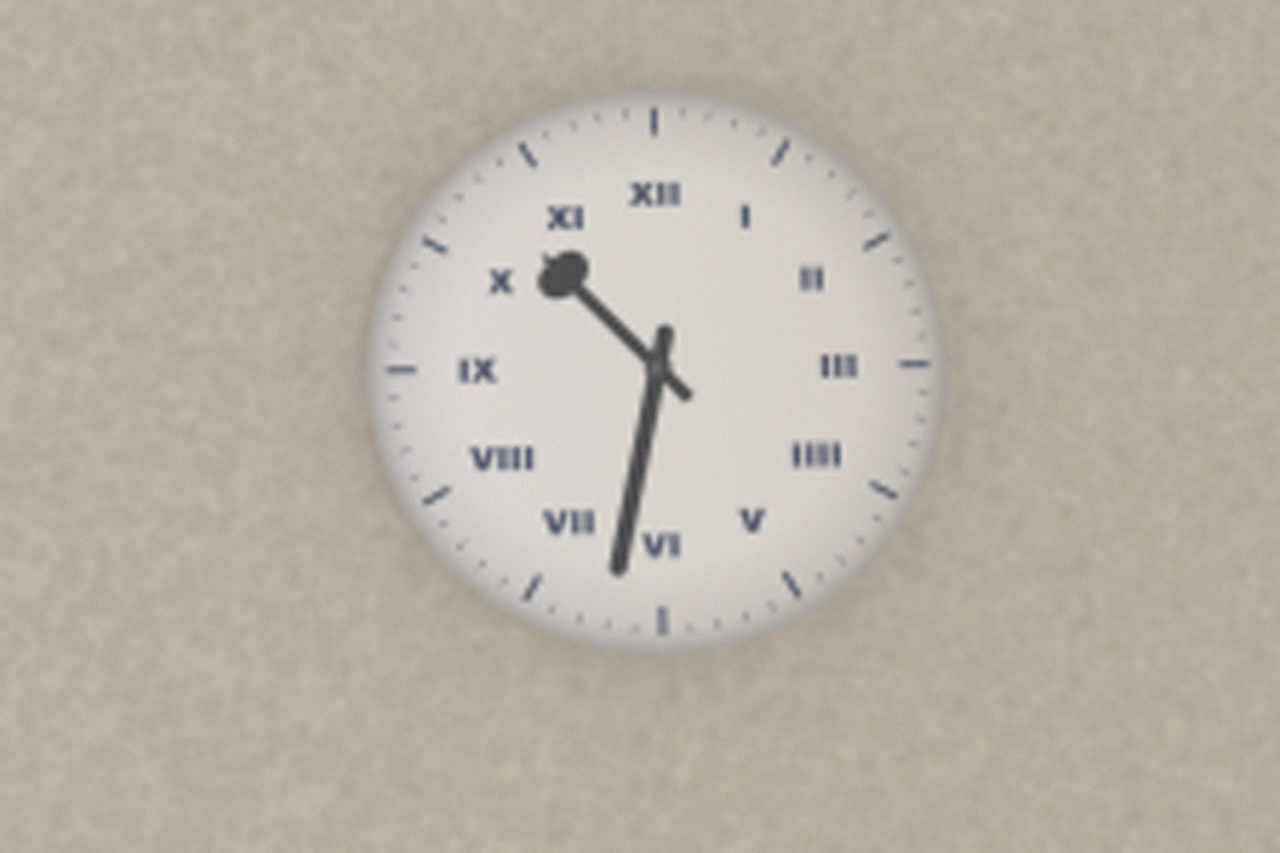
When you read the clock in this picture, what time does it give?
10:32
